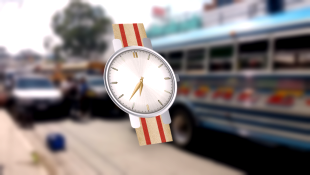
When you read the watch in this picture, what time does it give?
6:37
